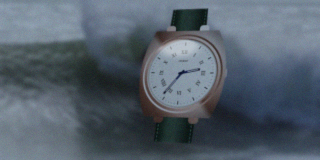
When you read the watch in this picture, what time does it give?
2:36
